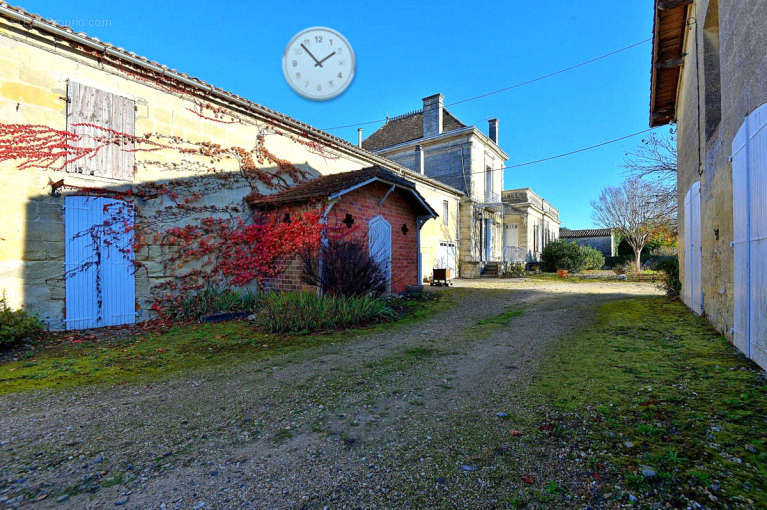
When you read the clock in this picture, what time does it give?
1:53
